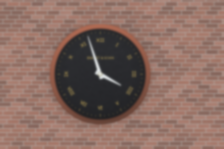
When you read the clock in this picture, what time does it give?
3:57
